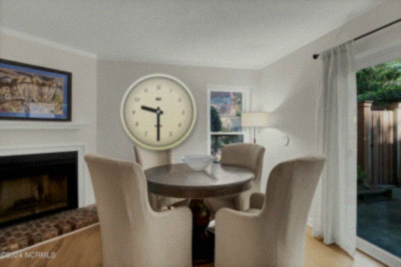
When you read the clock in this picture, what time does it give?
9:30
